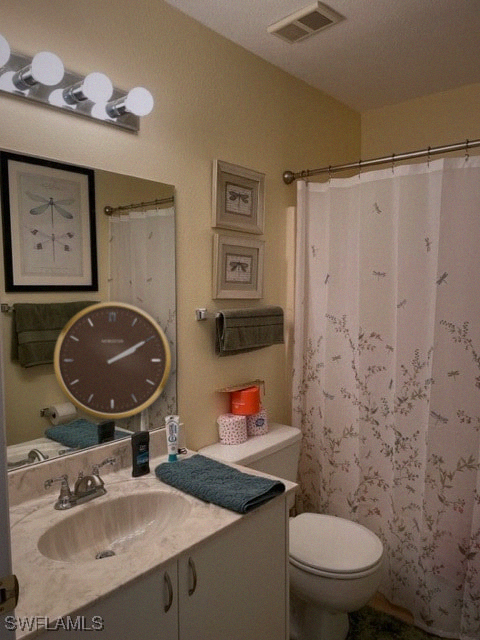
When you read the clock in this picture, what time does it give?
2:10
